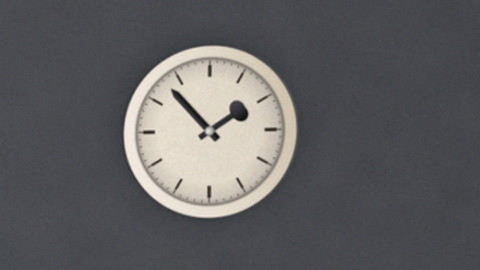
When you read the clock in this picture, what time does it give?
1:53
